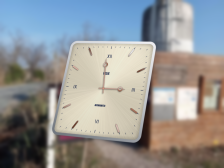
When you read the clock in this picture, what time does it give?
2:59
